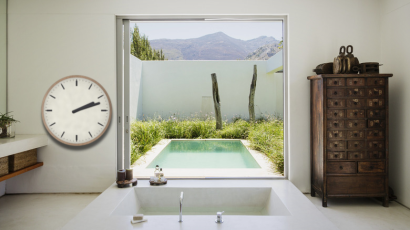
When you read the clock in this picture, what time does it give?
2:12
